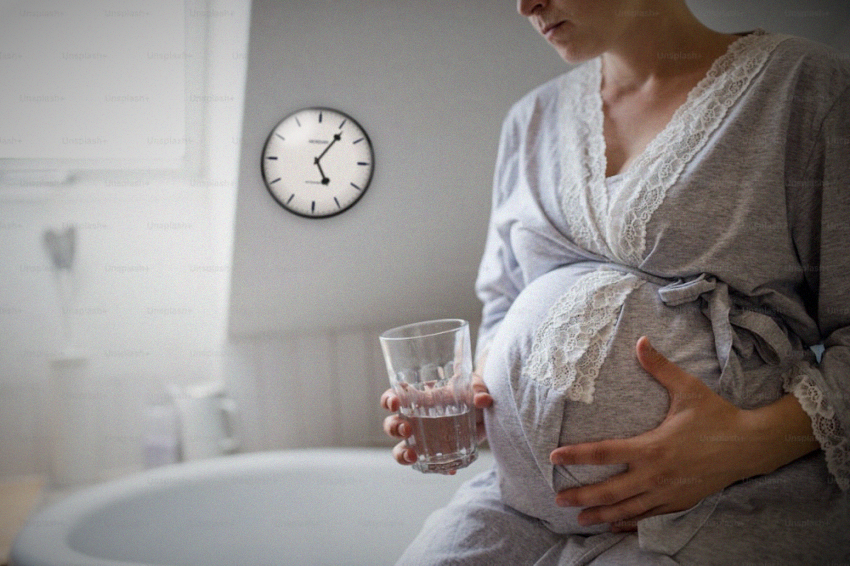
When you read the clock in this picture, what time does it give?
5:06
